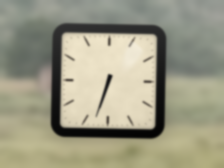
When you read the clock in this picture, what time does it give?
6:33
